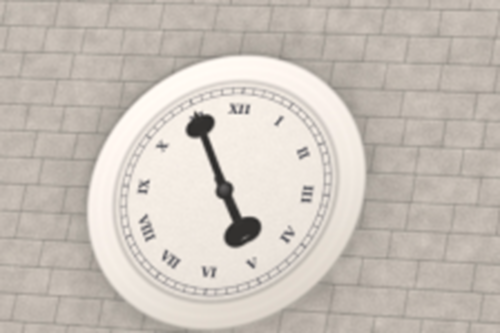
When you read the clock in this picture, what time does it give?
4:55
